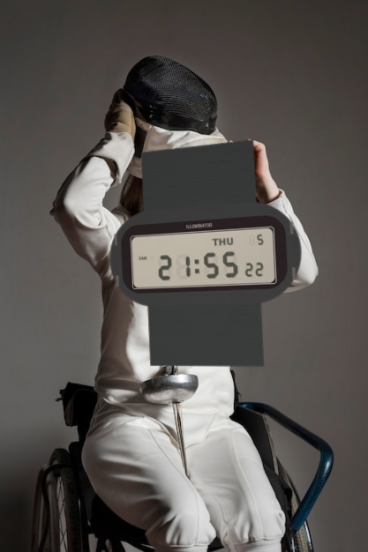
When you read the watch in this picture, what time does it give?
21:55:22
